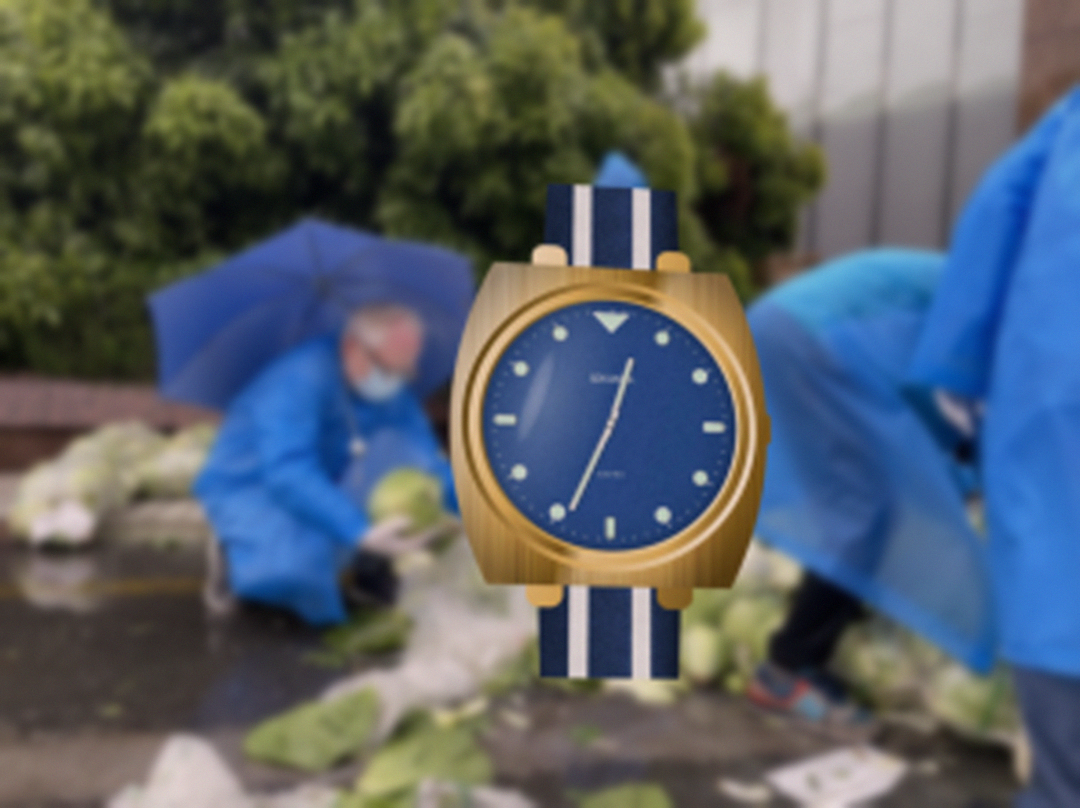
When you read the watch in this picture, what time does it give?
12:34
